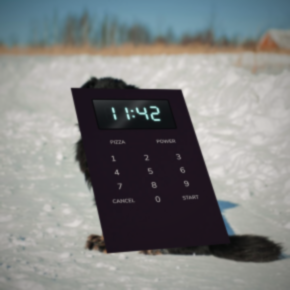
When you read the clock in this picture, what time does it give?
11:42
